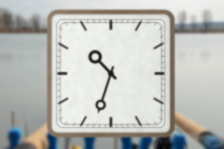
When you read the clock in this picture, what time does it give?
10:33
